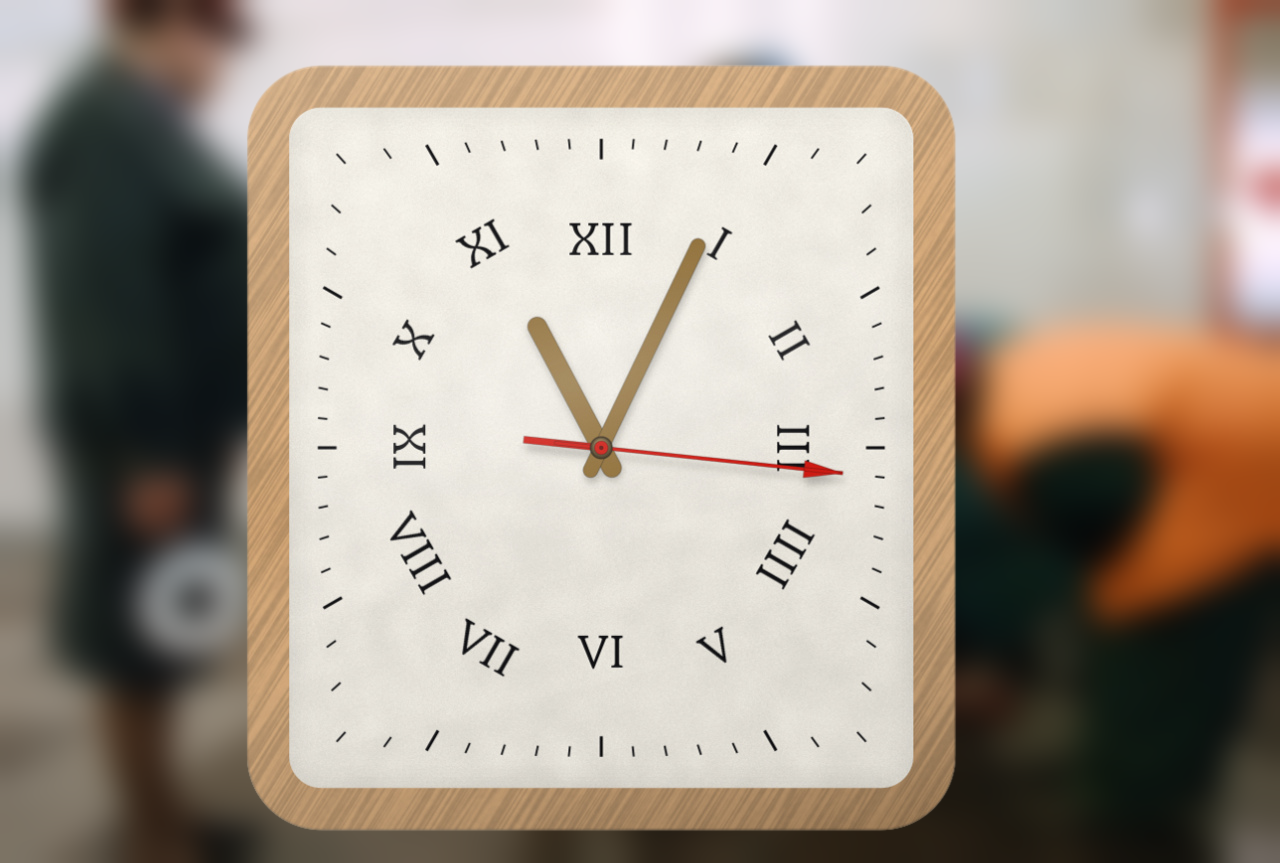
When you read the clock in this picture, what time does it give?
11:04:16
